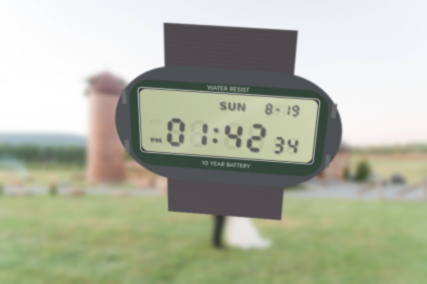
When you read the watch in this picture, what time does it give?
1:42:34
